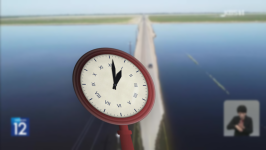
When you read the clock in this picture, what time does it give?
1:01
